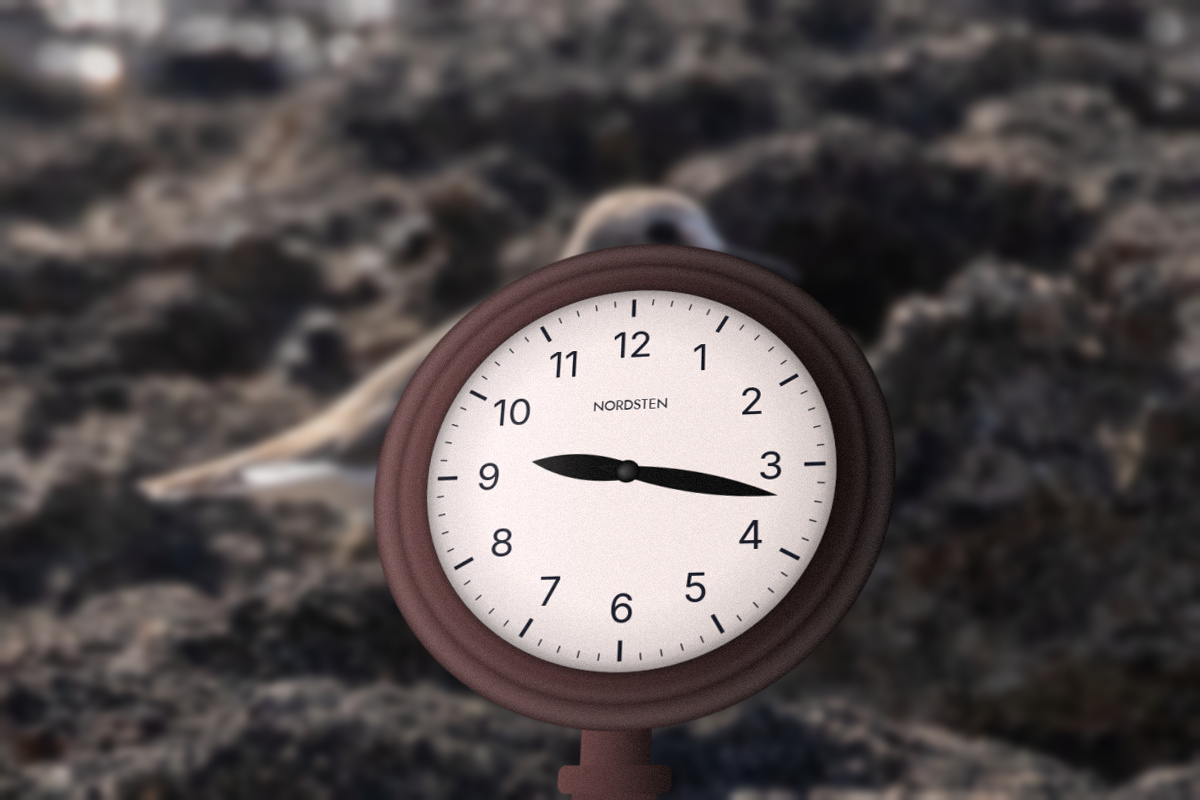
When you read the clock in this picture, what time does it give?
9:17
